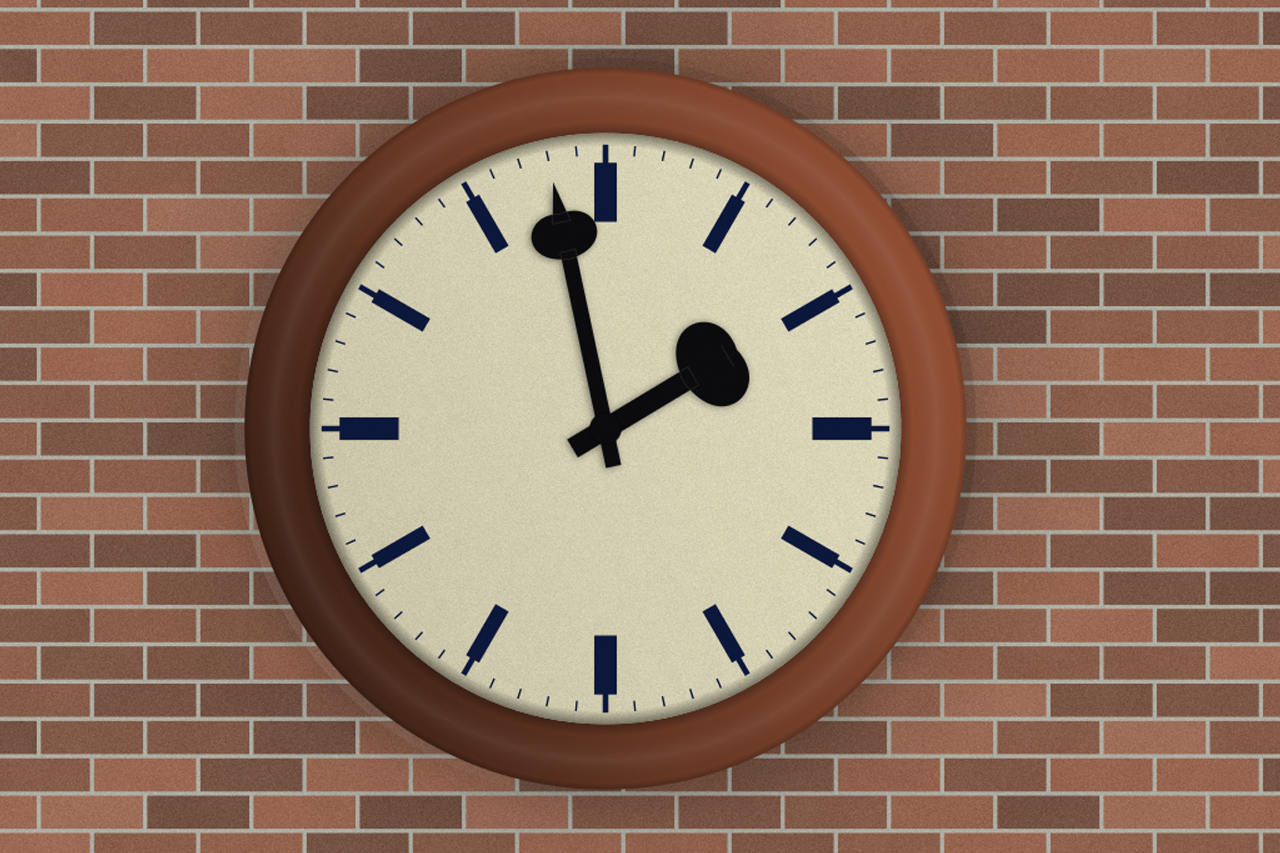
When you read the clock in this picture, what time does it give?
1:58
